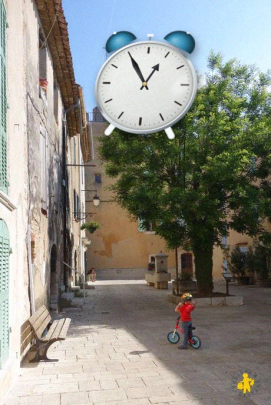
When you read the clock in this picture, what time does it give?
12:55
